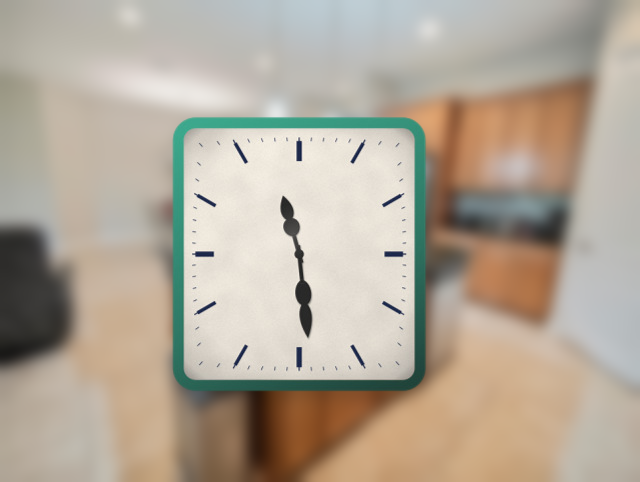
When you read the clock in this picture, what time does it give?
11:29
